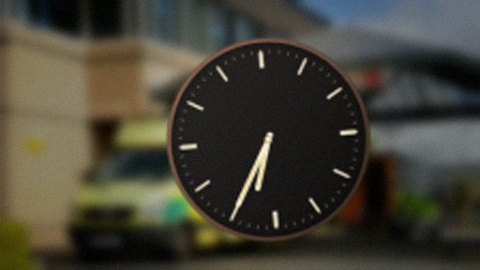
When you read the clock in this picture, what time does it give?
6:35
